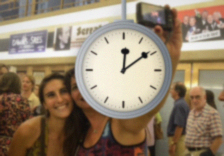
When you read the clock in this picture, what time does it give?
12:09
